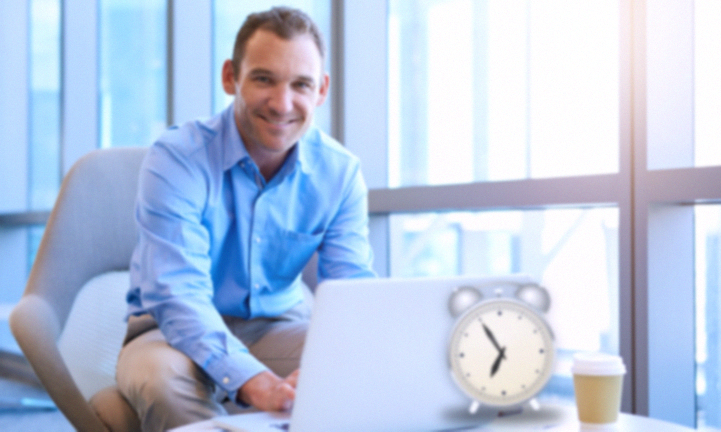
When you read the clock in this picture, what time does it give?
6:55
